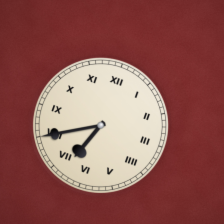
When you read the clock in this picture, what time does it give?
6:40
